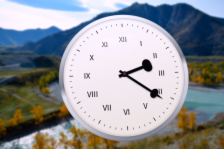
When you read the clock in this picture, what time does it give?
2:21
